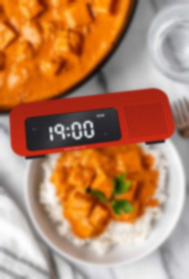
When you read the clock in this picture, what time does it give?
19:00
